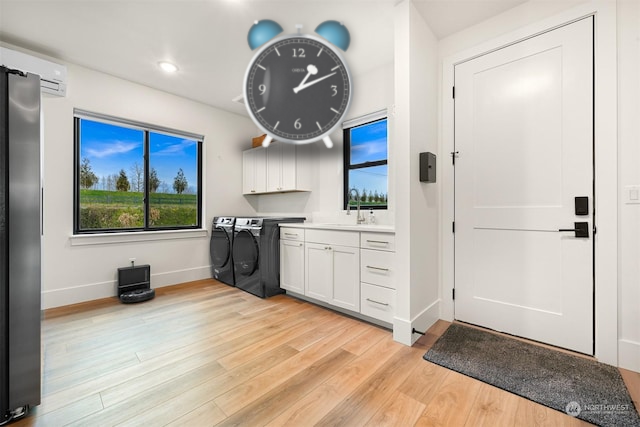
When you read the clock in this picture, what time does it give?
1:11
